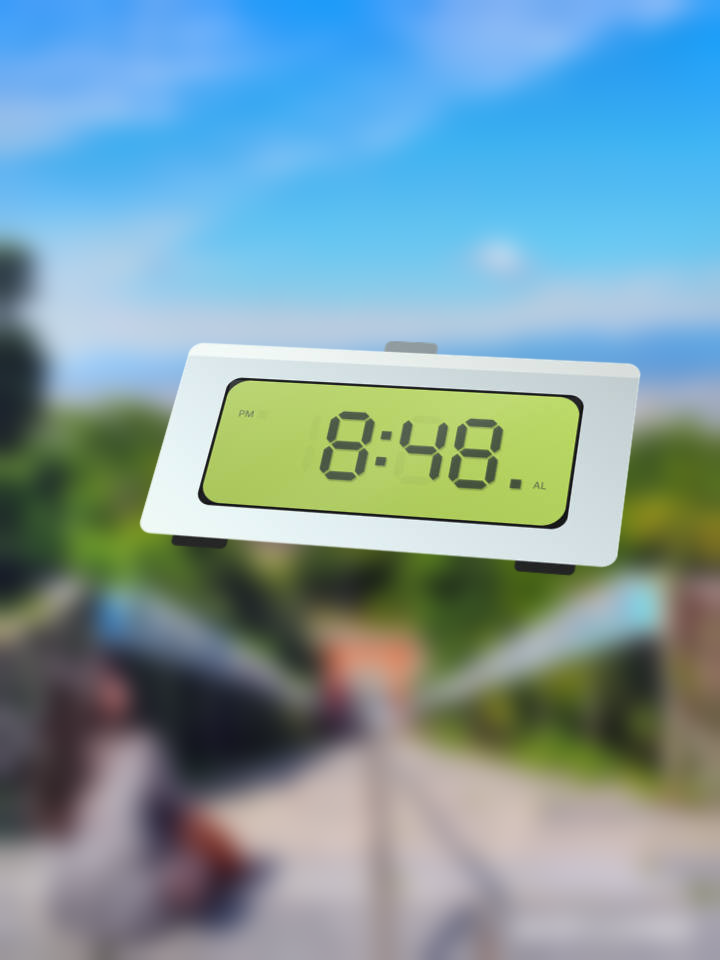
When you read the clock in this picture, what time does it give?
8:48
